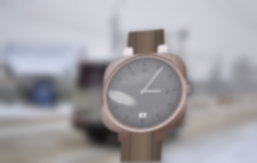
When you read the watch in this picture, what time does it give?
3:06
